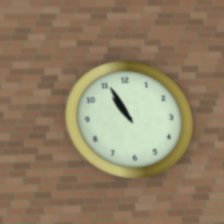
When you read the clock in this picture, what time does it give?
10:56
